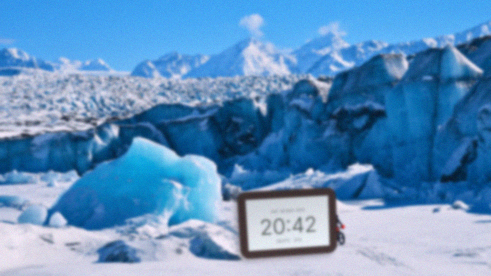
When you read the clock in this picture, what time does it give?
20:42
